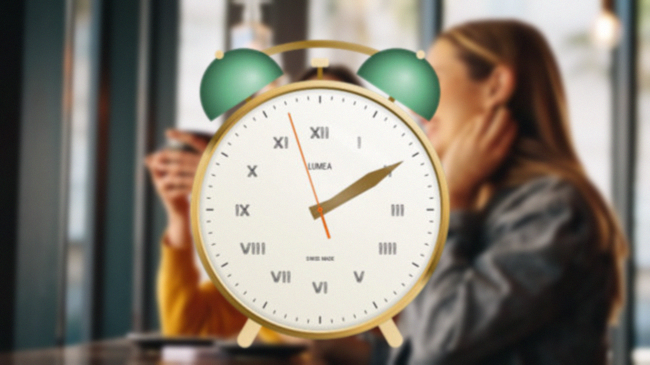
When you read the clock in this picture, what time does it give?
2:09:57
